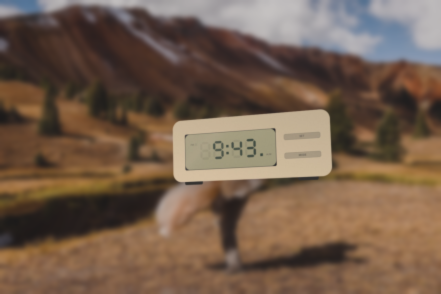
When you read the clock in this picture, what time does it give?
9:43
